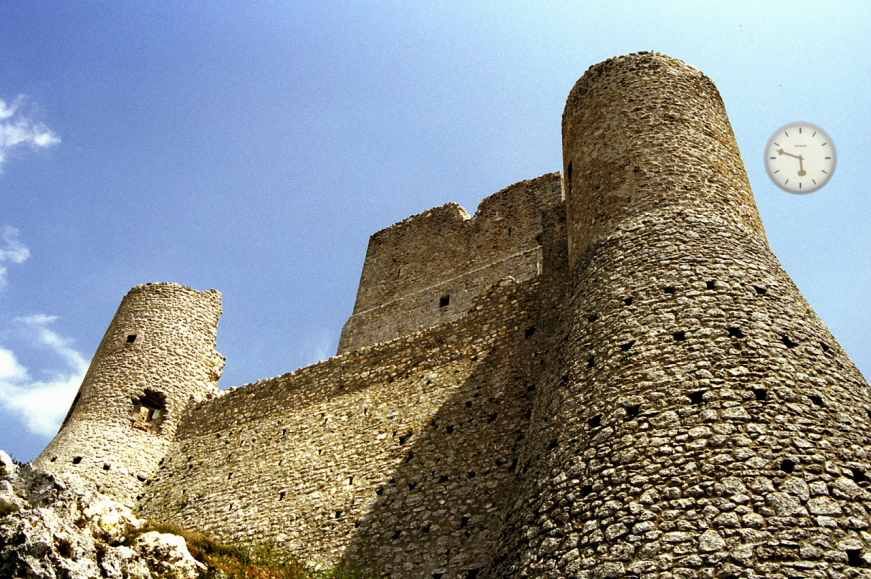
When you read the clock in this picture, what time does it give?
5:48
